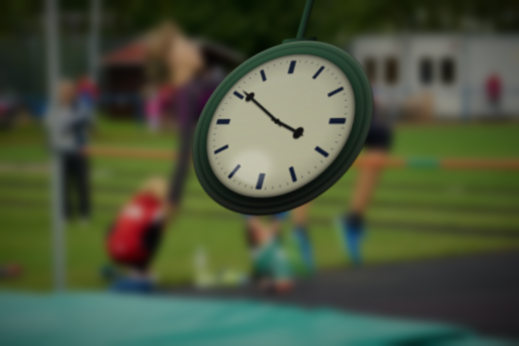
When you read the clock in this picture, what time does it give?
3:51
